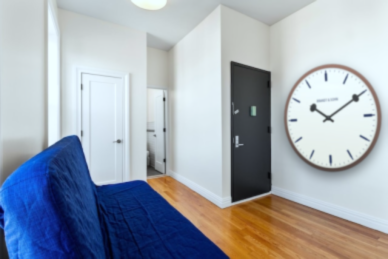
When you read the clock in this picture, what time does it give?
10:10
